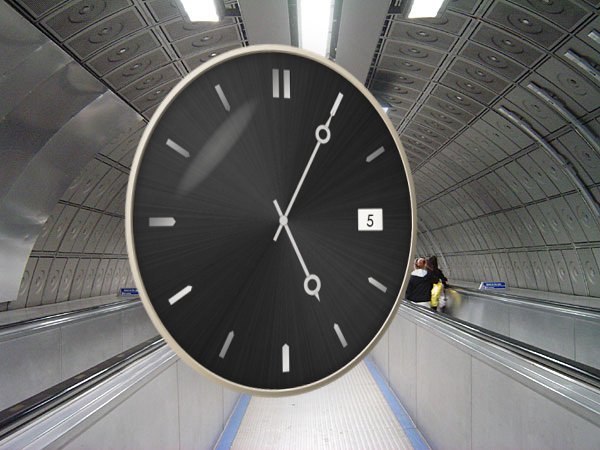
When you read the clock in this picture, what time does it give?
5:05
